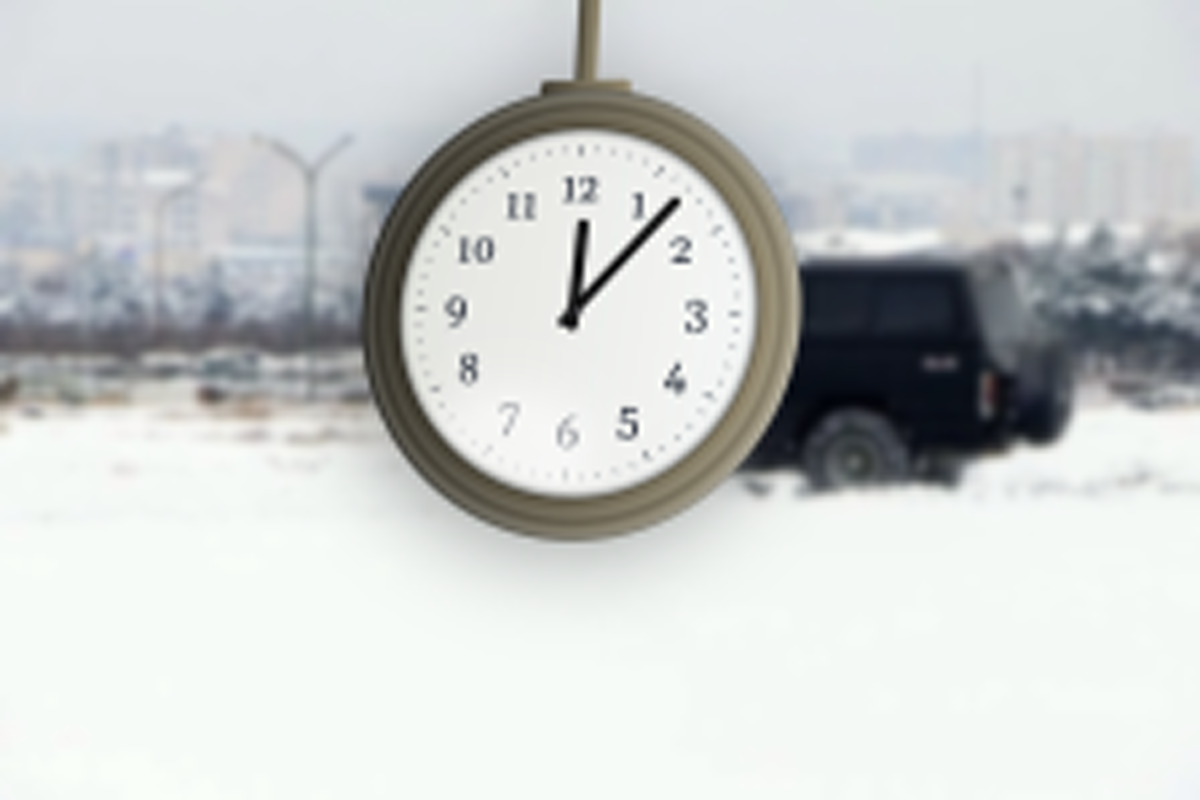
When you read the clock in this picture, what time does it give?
12:07
